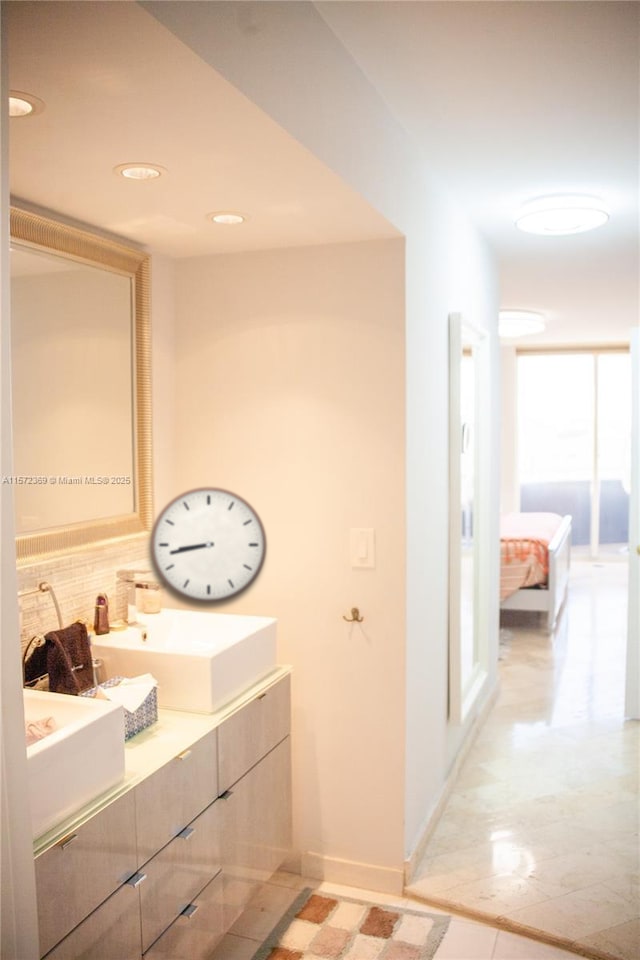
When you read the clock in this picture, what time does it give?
8:43
